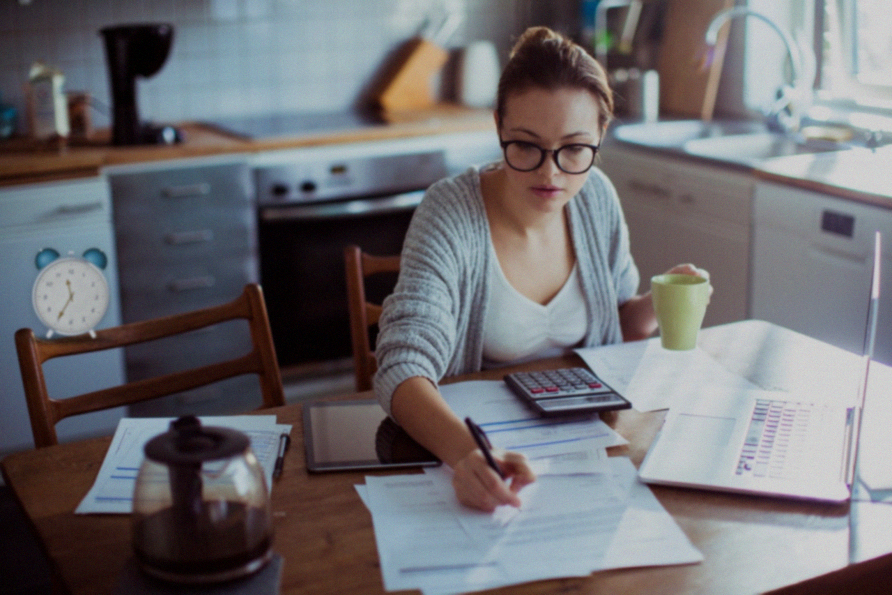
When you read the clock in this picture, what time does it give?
11:35
